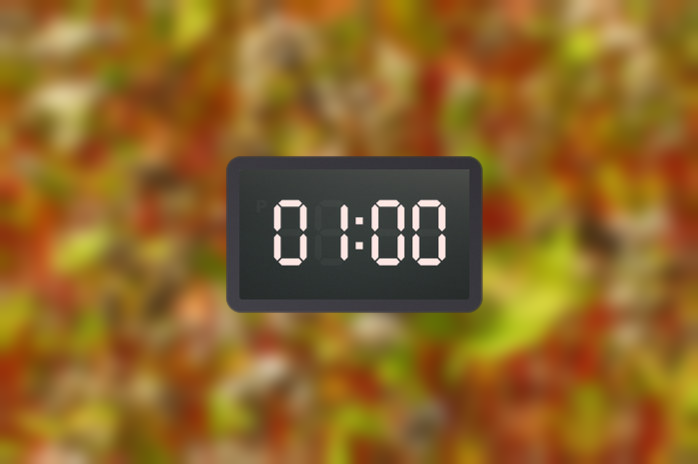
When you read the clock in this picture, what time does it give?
1:00
